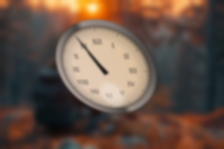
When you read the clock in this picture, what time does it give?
10:55
